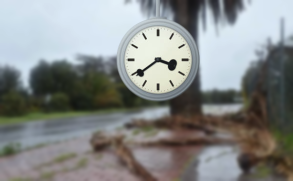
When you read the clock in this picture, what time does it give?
3:39
